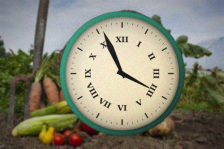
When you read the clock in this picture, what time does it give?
3:56
